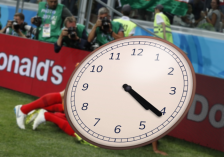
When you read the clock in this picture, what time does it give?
4:21
